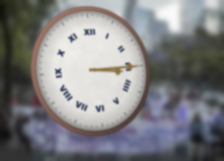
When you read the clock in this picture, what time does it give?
3:15
